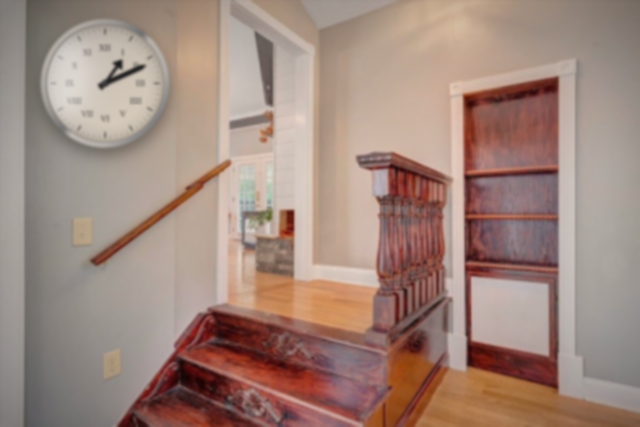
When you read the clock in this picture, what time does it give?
1:11
